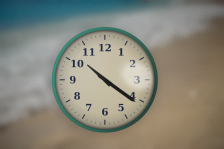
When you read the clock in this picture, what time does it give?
10:21
